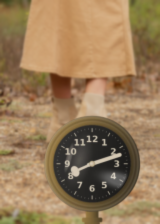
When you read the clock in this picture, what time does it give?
8:12
